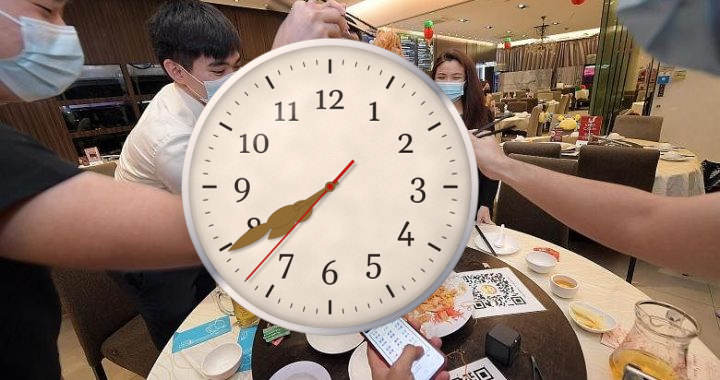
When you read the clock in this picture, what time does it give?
7:39:37
